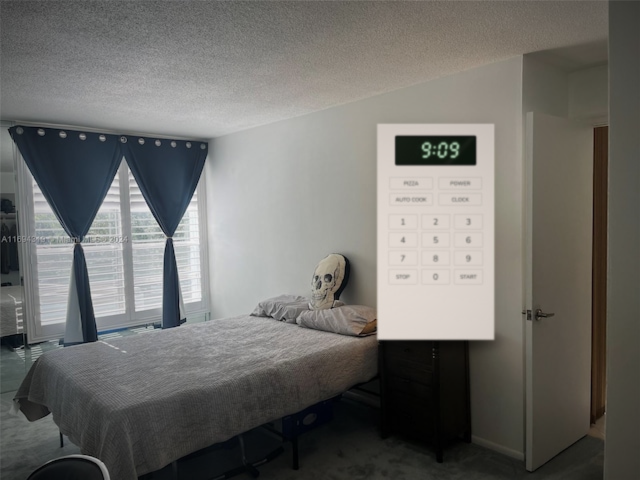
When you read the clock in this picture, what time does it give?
9:09
